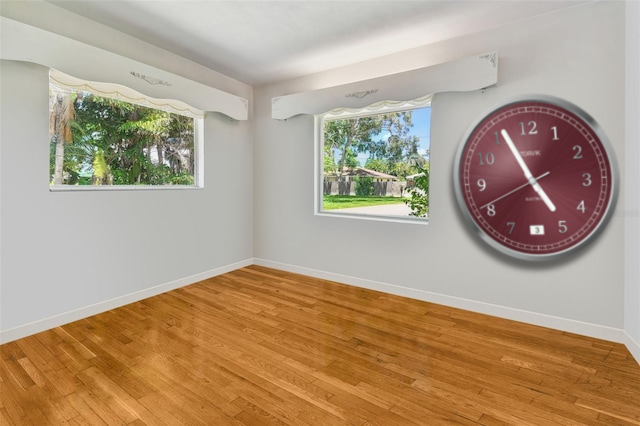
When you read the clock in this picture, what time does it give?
4:55:41
